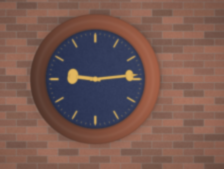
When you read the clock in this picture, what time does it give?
9:14
